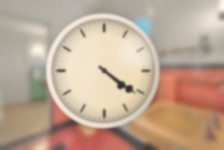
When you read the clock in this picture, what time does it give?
4:21
